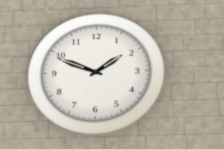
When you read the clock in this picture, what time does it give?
1:49
